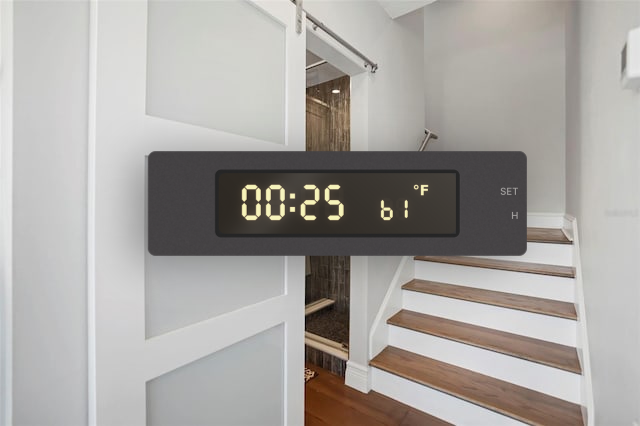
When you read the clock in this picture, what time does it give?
0:25
